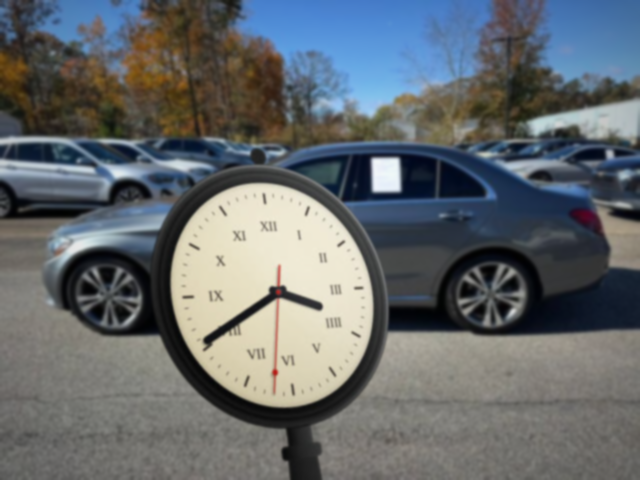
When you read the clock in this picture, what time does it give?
3:40:32
